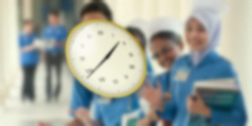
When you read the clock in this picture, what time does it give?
1:39
